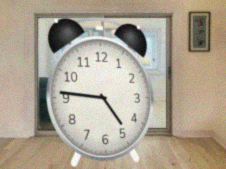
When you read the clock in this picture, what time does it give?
4:46
